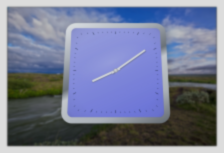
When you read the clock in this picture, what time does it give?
8:09
